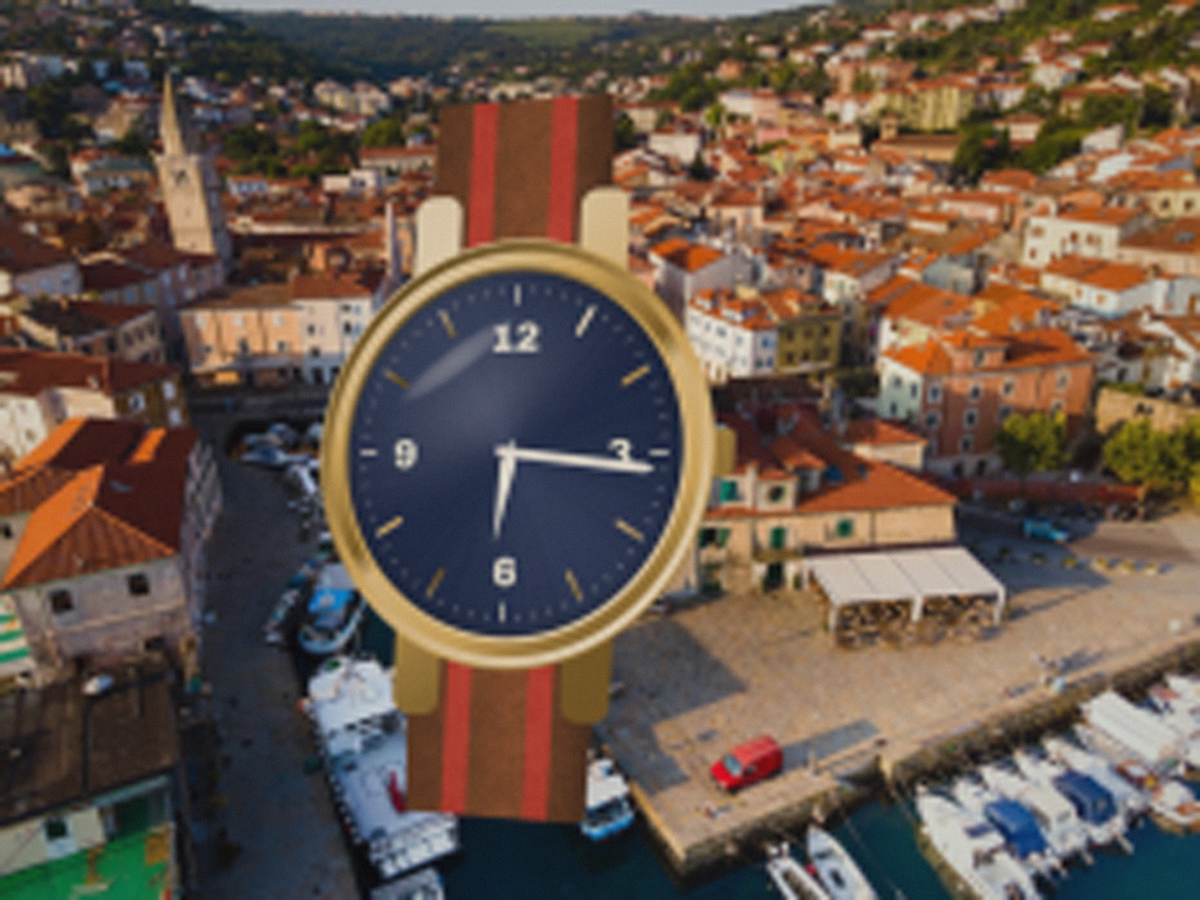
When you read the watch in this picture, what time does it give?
6:16
